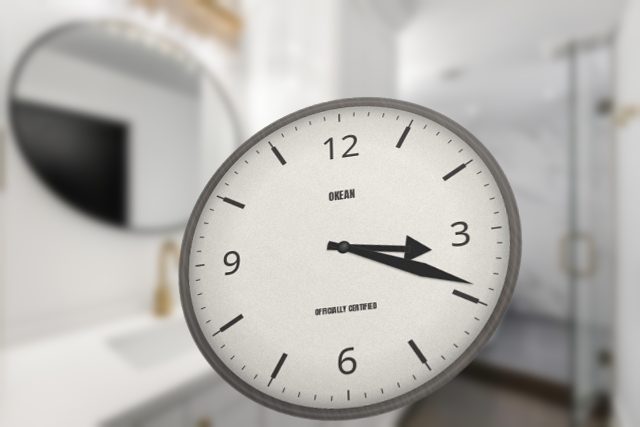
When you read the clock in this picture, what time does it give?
3:19
